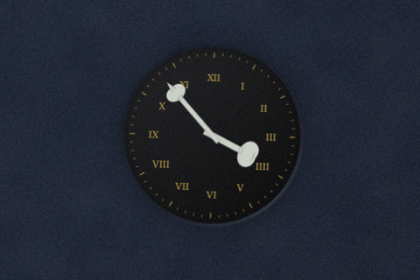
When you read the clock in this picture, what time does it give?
3:53
